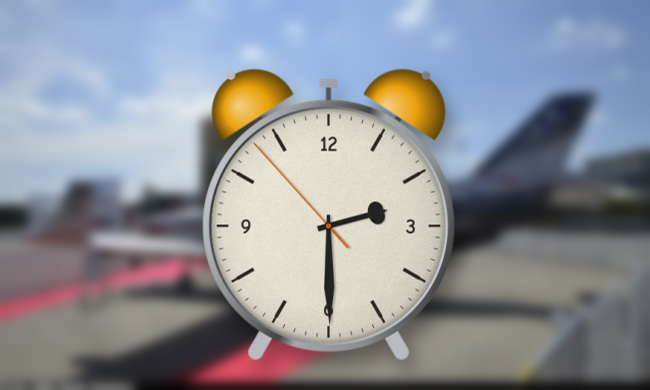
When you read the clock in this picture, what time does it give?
2:29:53
